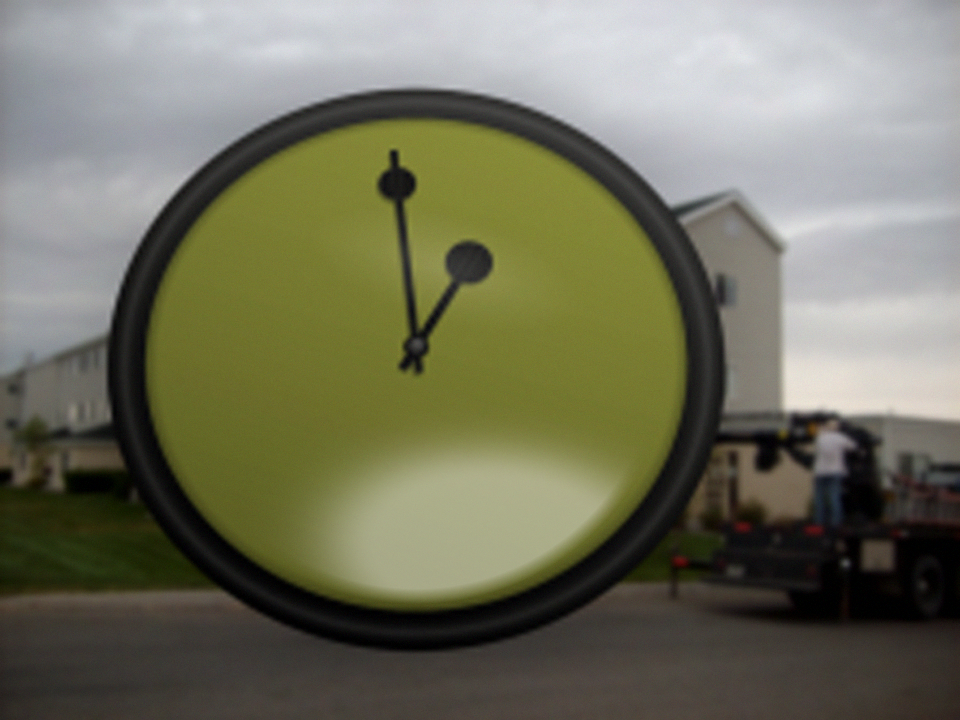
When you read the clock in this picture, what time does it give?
12:59
